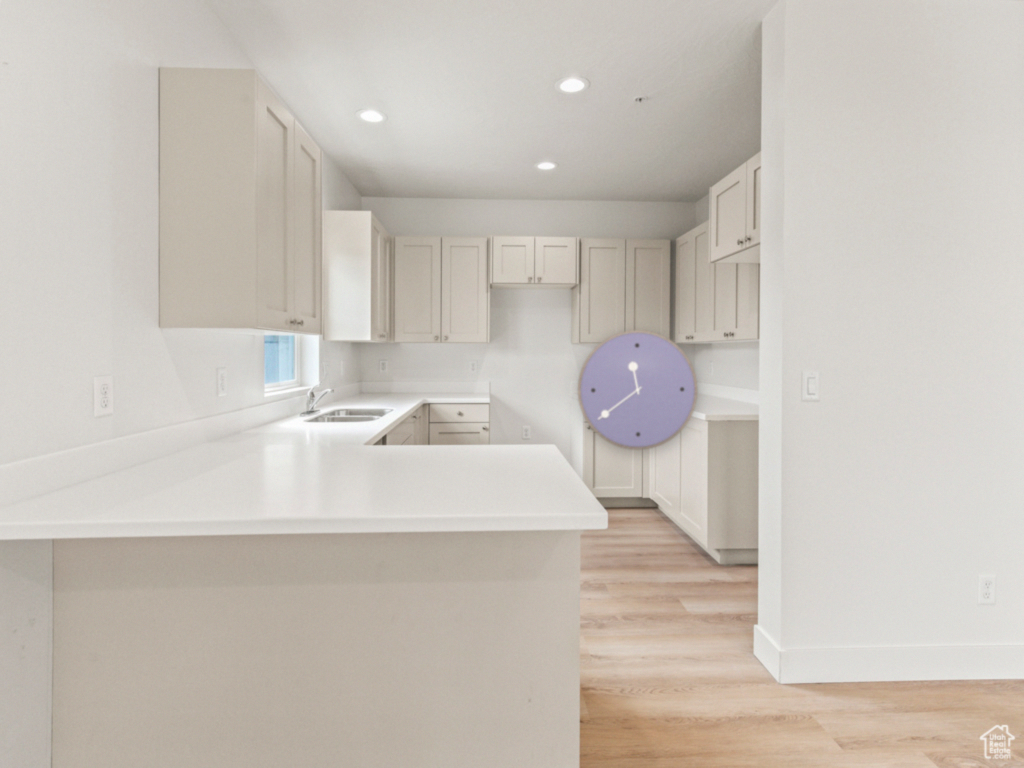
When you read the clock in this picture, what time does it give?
11:39
